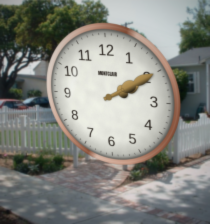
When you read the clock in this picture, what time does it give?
2:10
